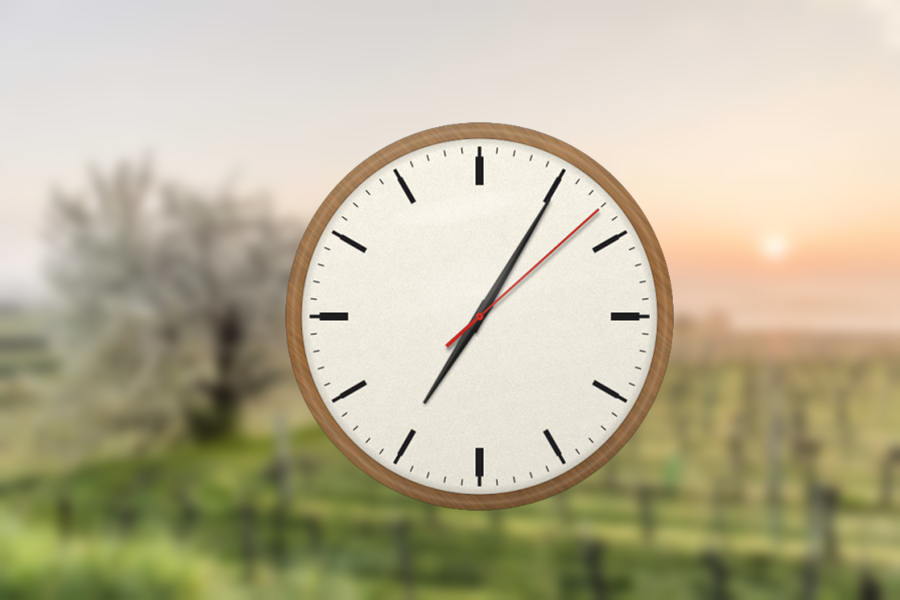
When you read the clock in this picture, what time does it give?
7:05:08
